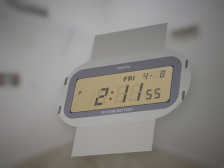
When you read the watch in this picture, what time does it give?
2:11:55
